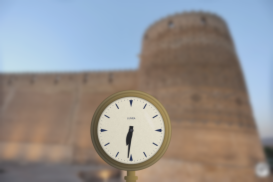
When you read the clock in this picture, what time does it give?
6:31
